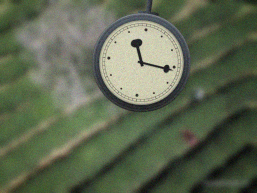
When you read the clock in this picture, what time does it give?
11:16
